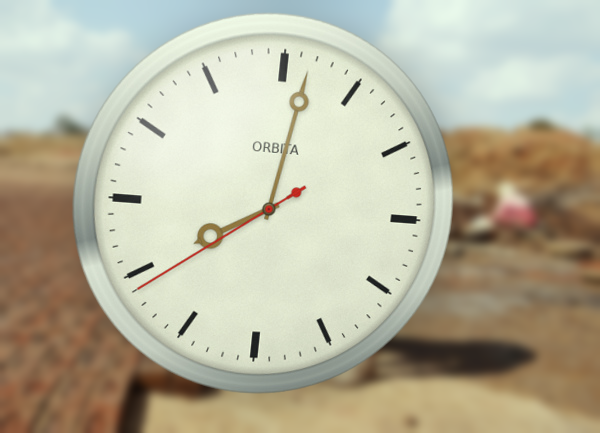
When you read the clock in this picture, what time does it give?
8:01:39
